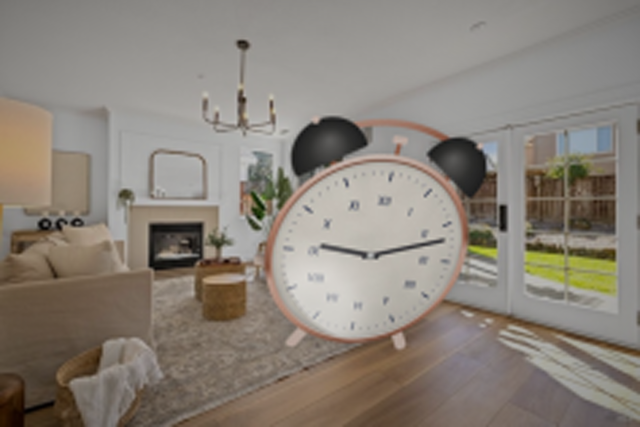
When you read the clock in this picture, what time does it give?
9:12
